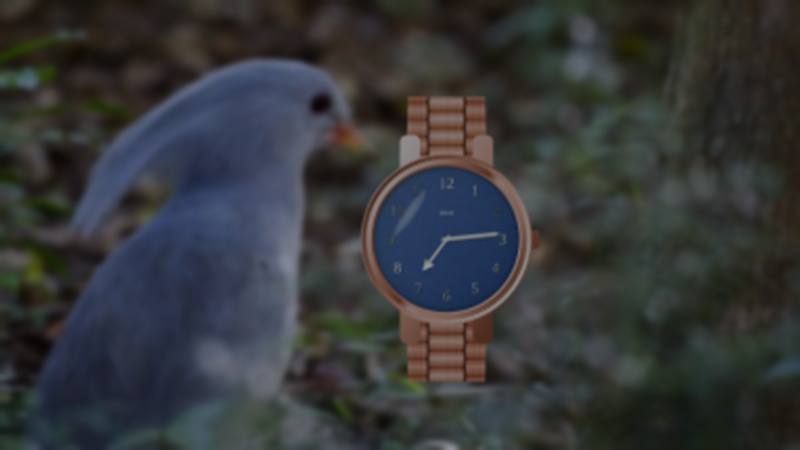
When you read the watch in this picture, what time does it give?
7:14
